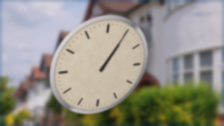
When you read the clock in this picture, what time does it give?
1:05
